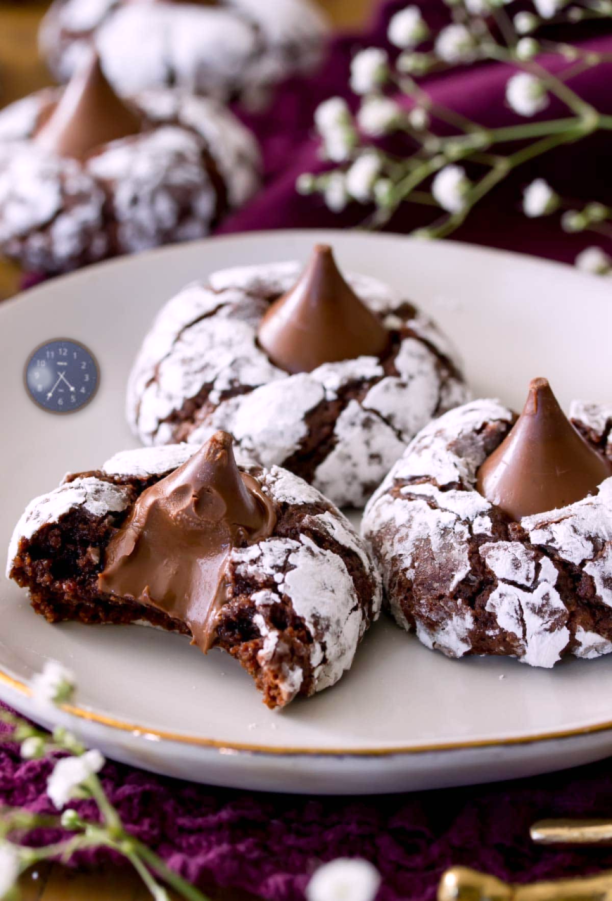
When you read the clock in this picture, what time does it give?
4:35
